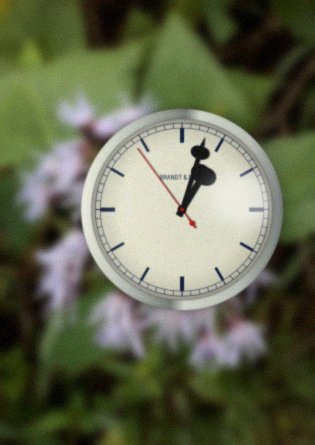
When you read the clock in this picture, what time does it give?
1:02:54
